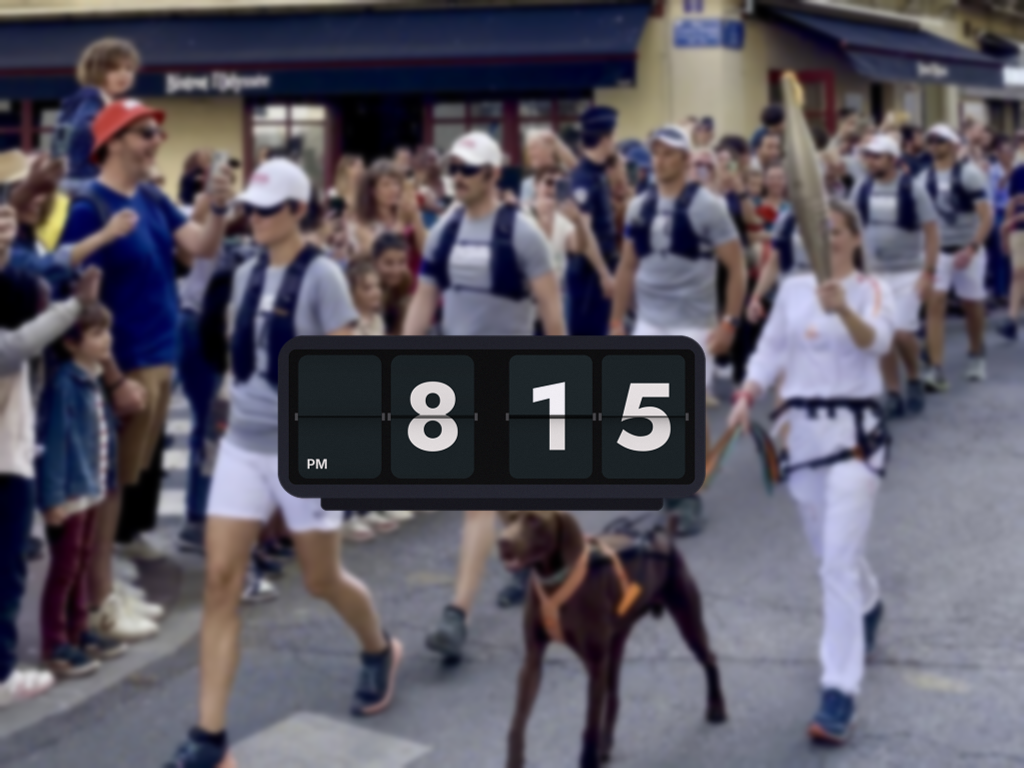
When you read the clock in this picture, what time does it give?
8:15
